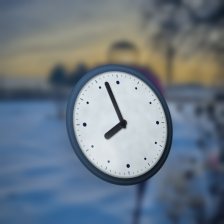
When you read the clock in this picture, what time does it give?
7:57
